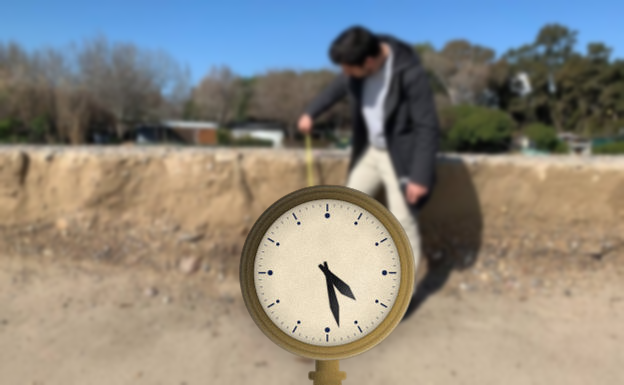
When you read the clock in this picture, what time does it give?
4:28
